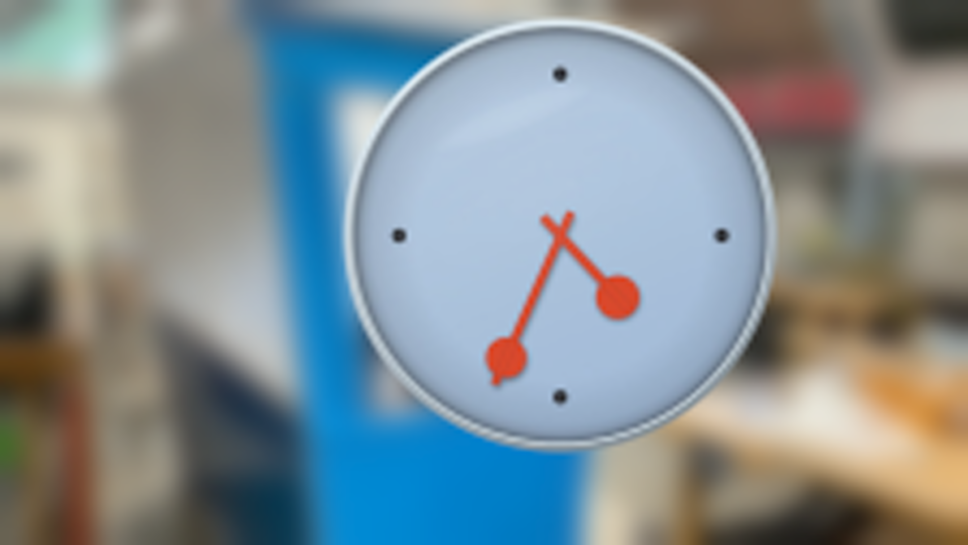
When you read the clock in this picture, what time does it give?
4:34
